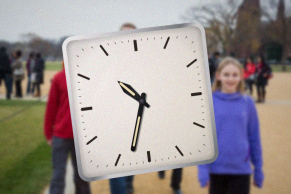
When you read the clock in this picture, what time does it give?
10:33
